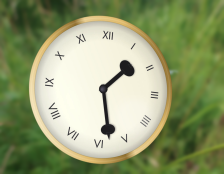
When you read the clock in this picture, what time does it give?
1:28
